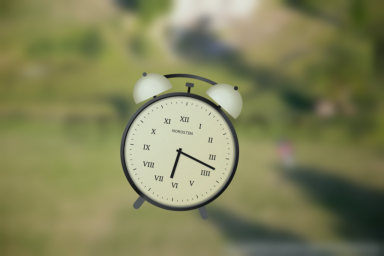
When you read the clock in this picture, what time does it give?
6:18
